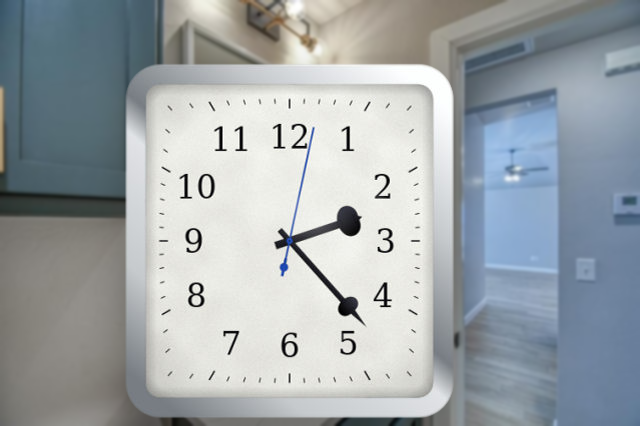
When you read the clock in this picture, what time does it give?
2:23:02
